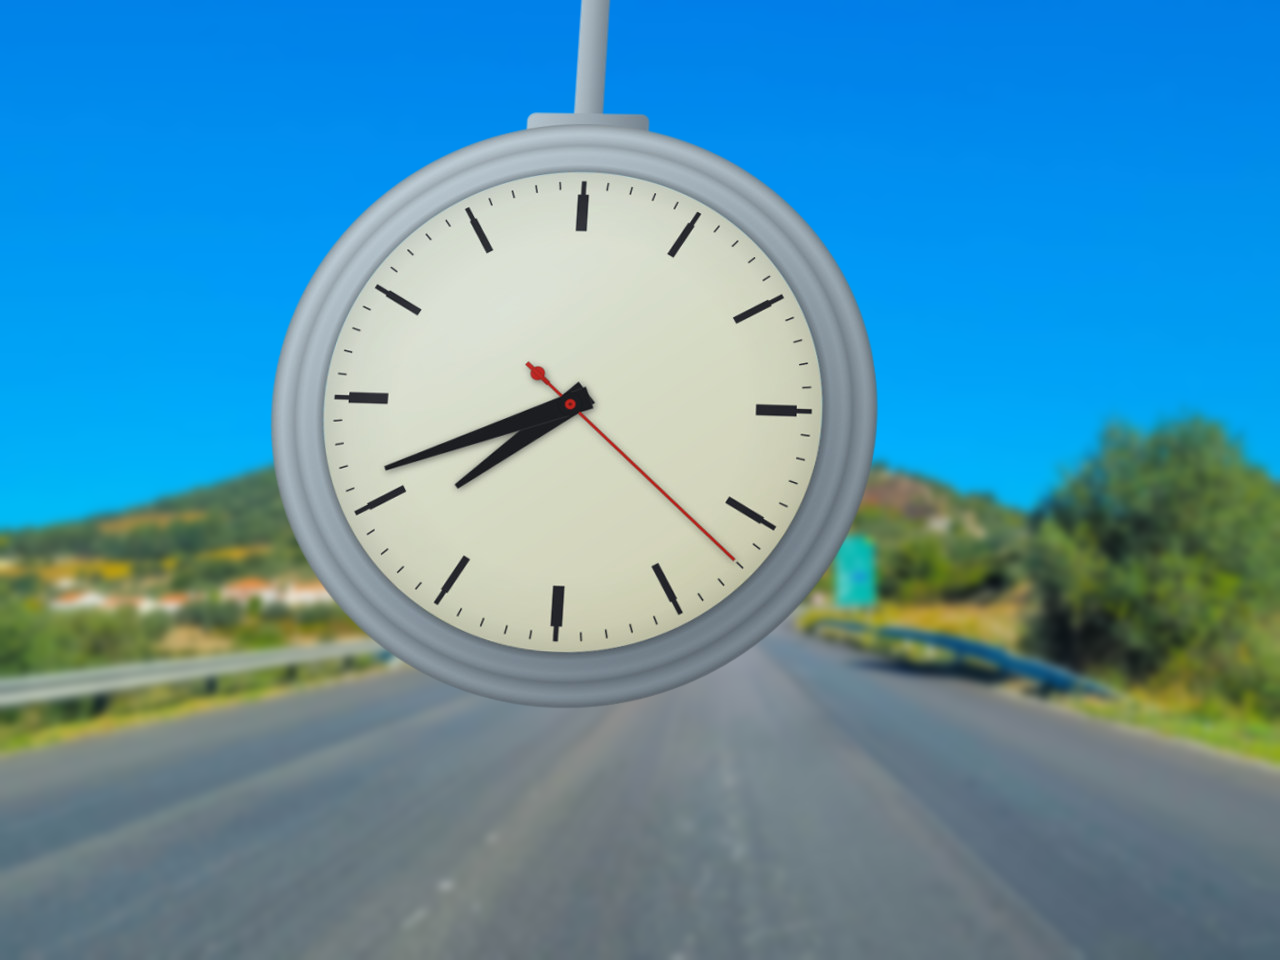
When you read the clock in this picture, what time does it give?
7:41:22
